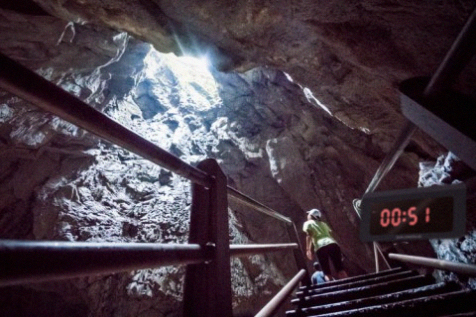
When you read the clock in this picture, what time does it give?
0:51
